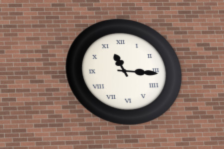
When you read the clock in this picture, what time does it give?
11:16
